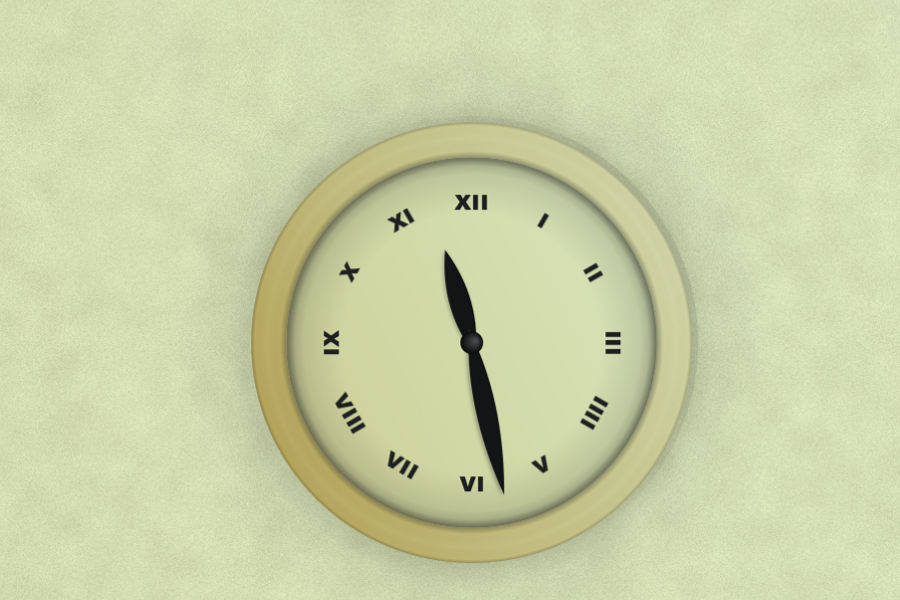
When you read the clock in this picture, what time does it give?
11:28
